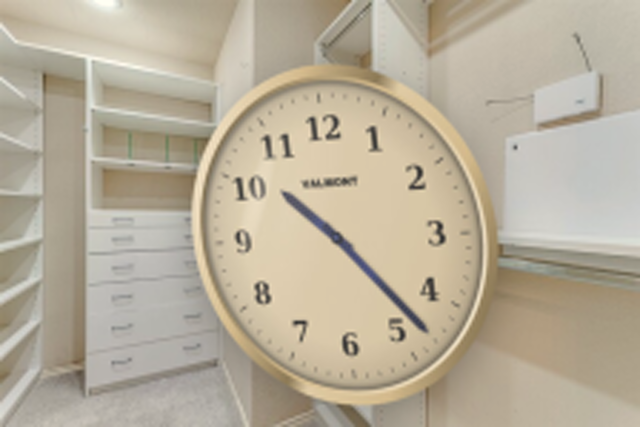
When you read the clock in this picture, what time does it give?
10:23
